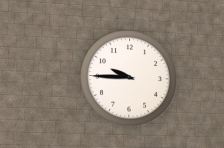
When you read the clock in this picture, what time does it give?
9:45
